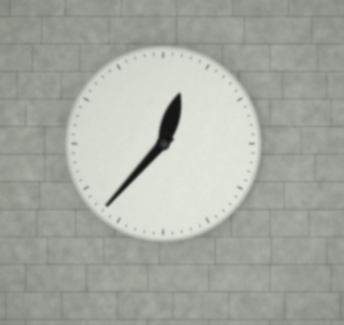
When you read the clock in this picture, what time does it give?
12:37
